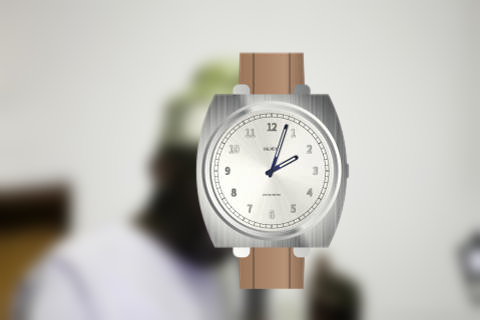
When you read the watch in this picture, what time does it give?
2:03
